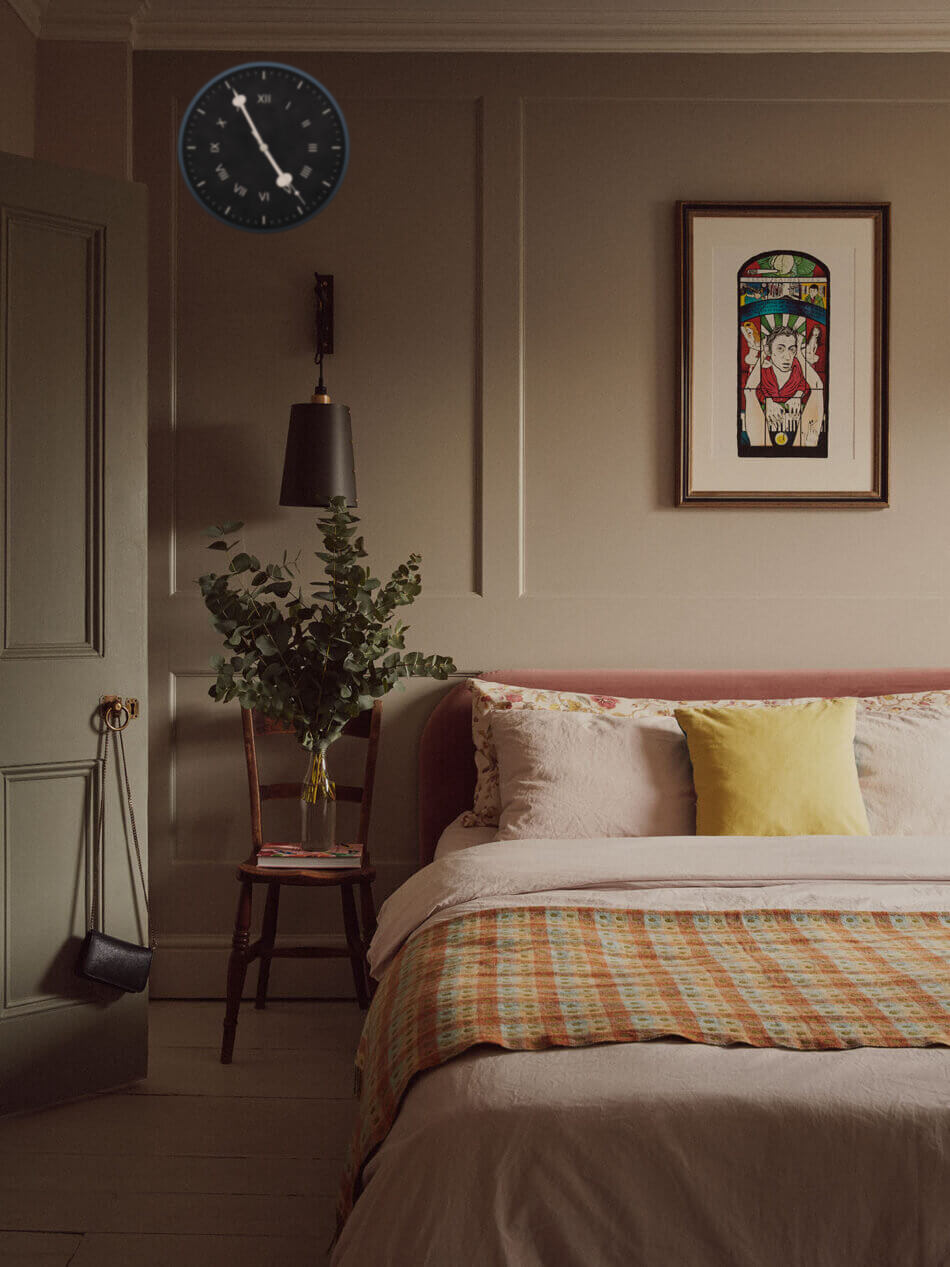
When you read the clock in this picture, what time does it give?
4:55:24
